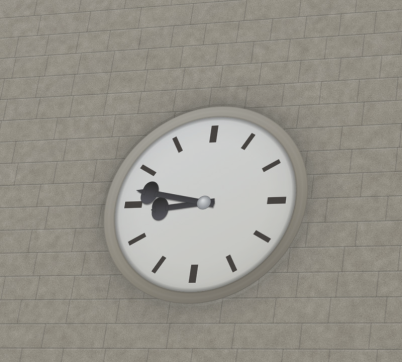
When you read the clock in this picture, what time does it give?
8:47
